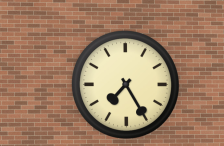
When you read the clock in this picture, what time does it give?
7:25
